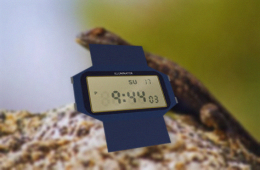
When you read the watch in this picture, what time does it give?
9:44:03
